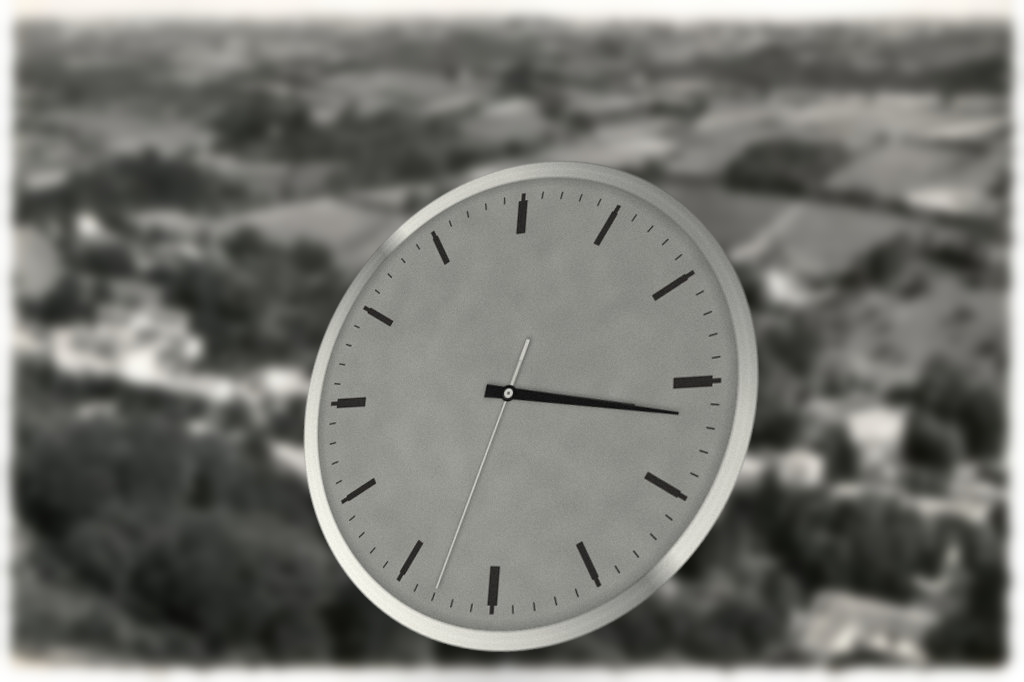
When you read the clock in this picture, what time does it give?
3:16:33
